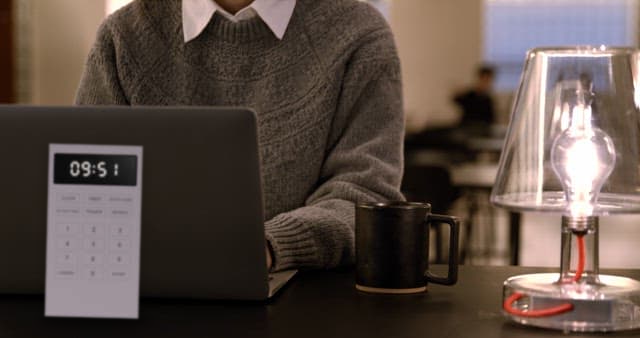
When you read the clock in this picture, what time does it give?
9:51
